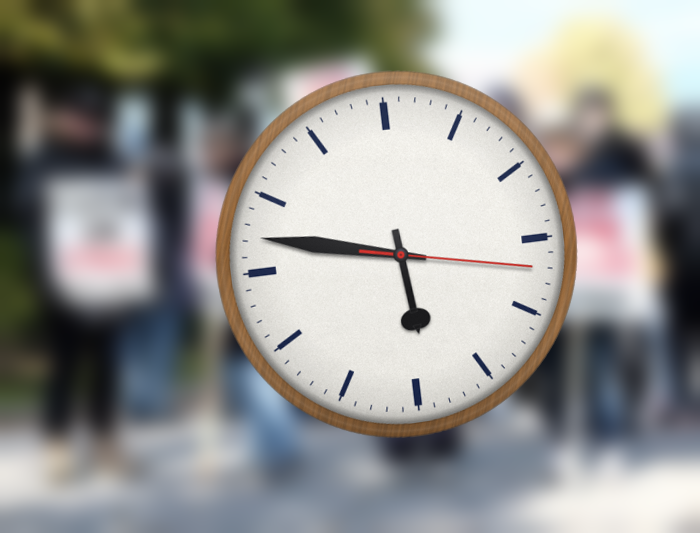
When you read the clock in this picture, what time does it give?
5:47:17
